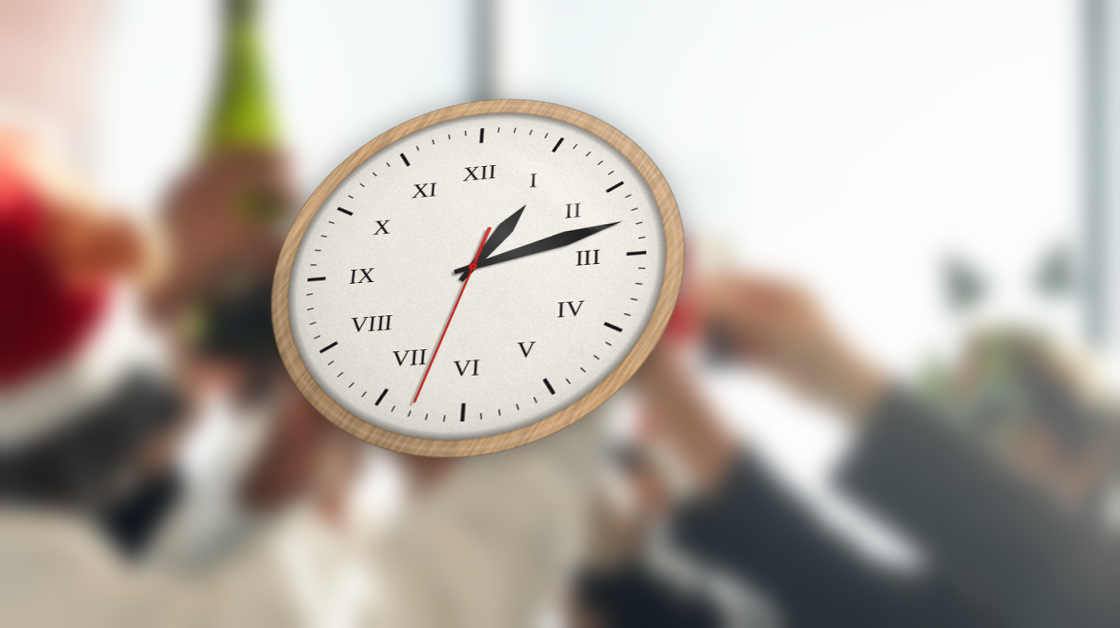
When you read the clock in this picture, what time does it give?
1:12:33
